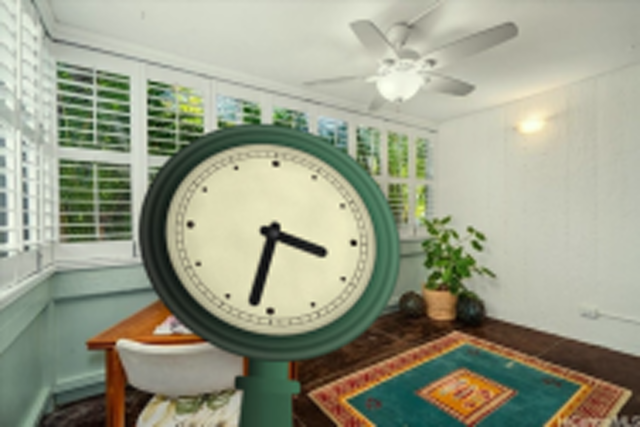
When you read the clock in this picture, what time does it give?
3:32
